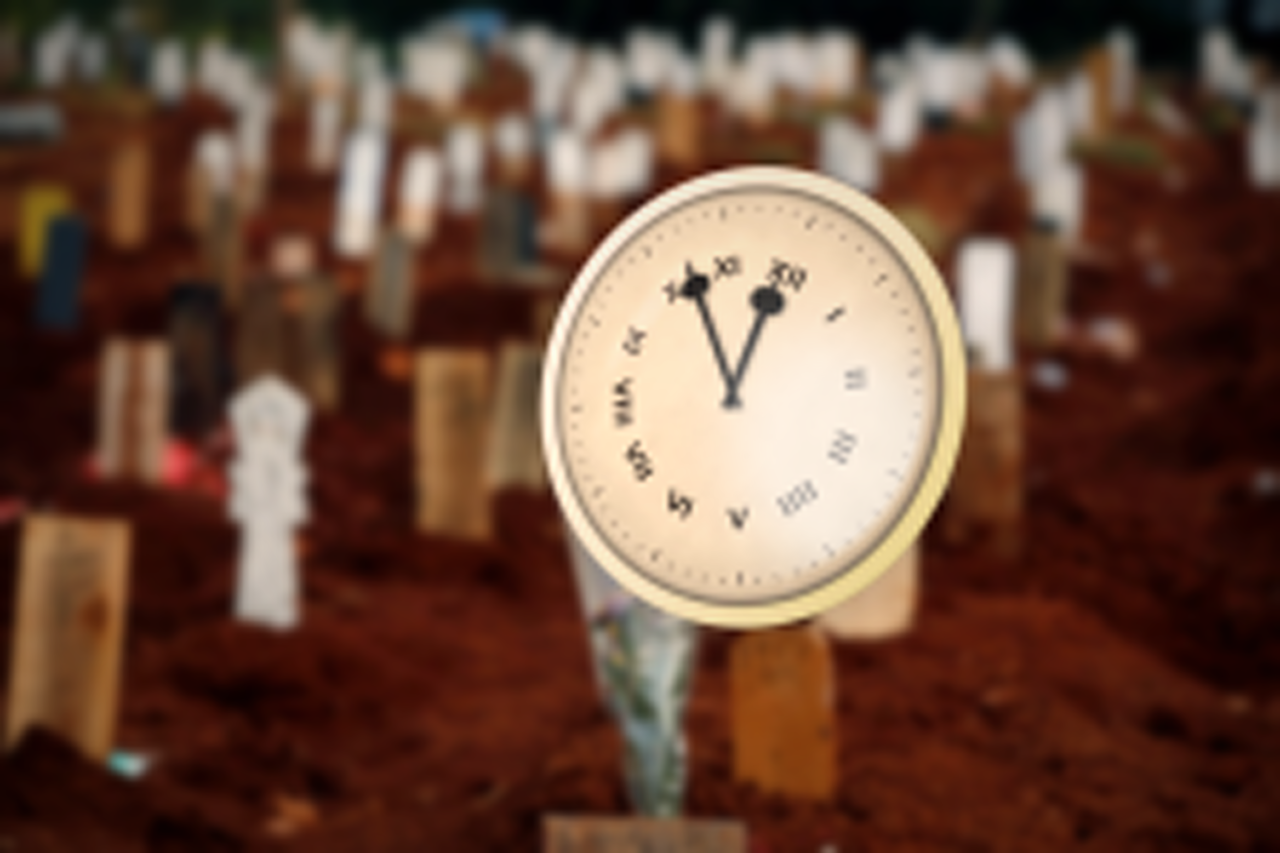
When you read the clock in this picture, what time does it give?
11:52
